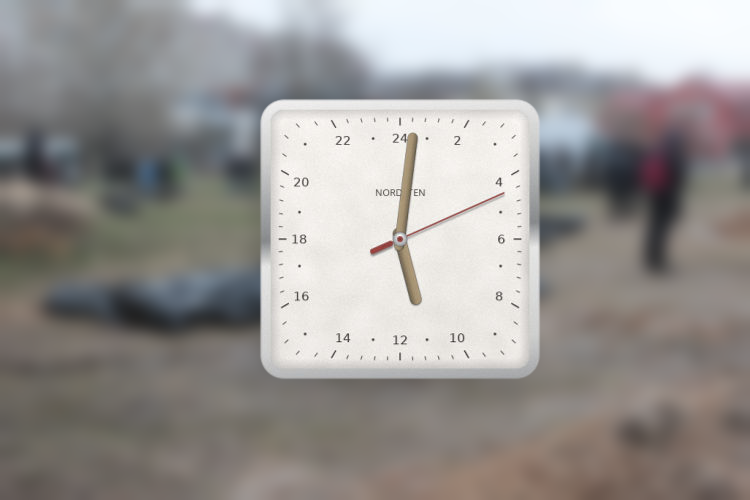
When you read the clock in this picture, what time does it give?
11:01:11
